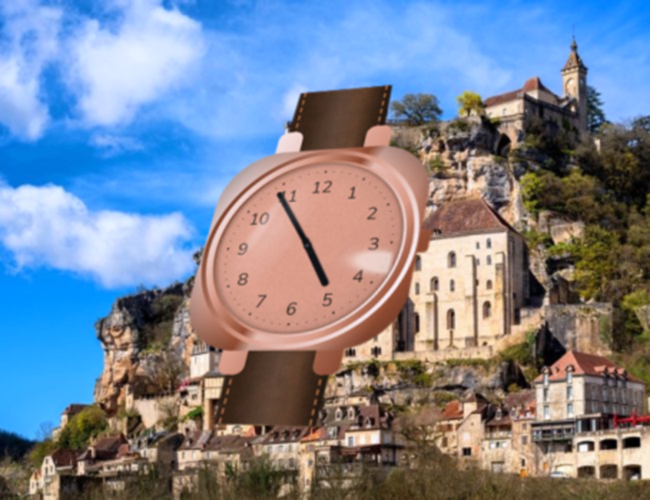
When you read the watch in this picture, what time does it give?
4:54
